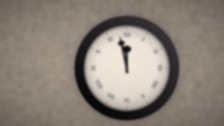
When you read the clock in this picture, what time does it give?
11:58
